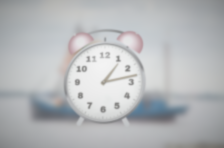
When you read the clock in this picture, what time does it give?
1:13
